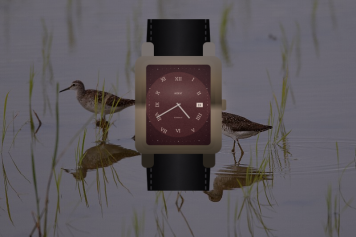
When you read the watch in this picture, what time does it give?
4:40
